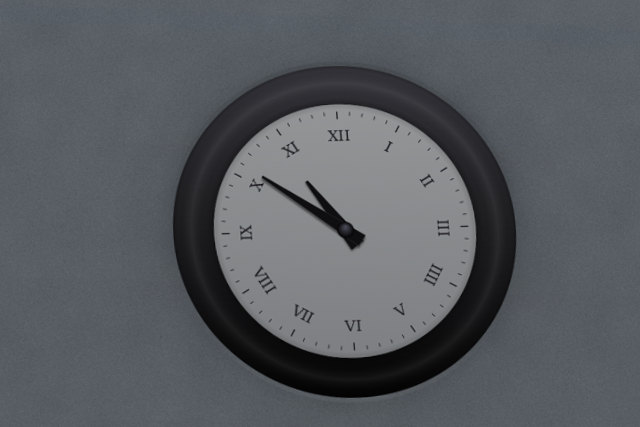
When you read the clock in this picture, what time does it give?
10:51
